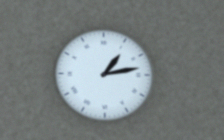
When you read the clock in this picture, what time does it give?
1:13
